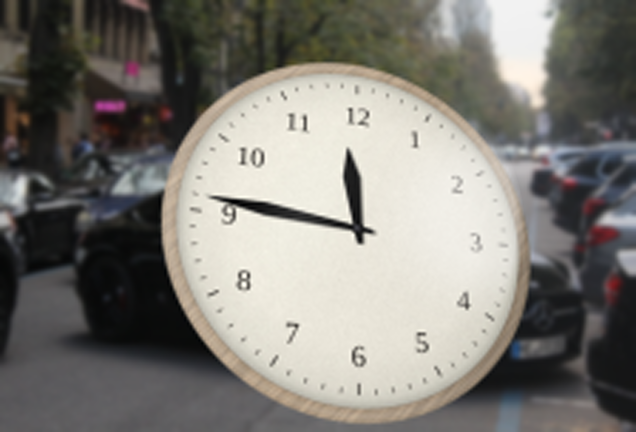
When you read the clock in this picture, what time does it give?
11:46
